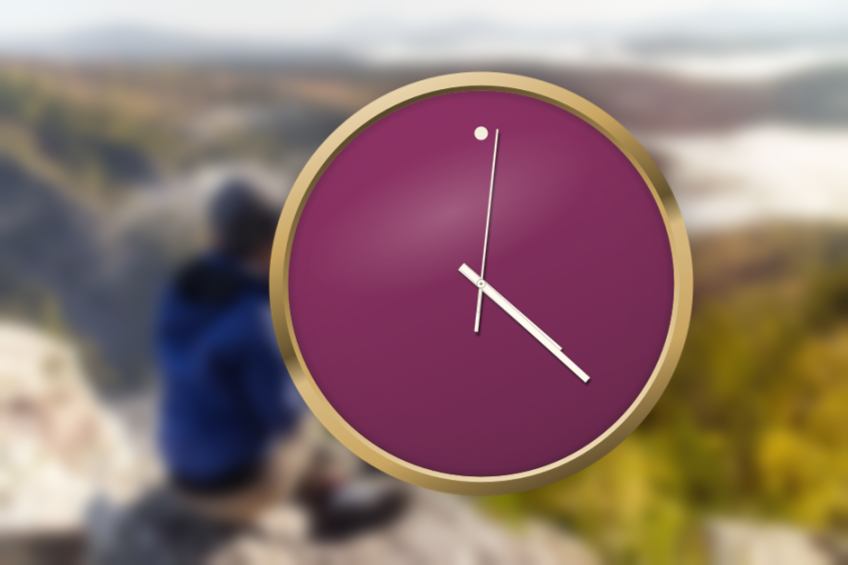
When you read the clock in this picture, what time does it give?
4:22:01
